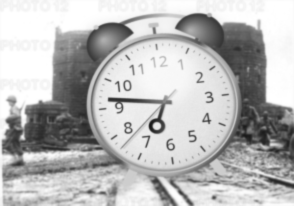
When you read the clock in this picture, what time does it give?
6:46:38
